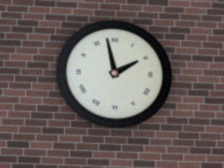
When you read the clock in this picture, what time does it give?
1:58
